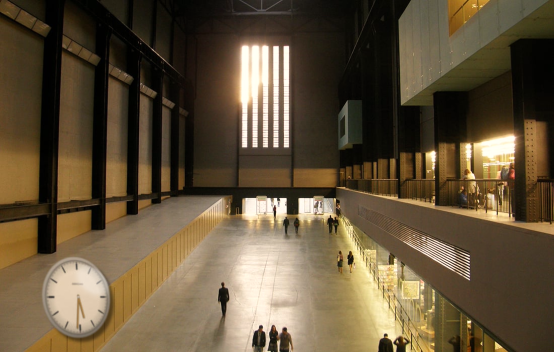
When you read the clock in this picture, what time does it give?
5:31
